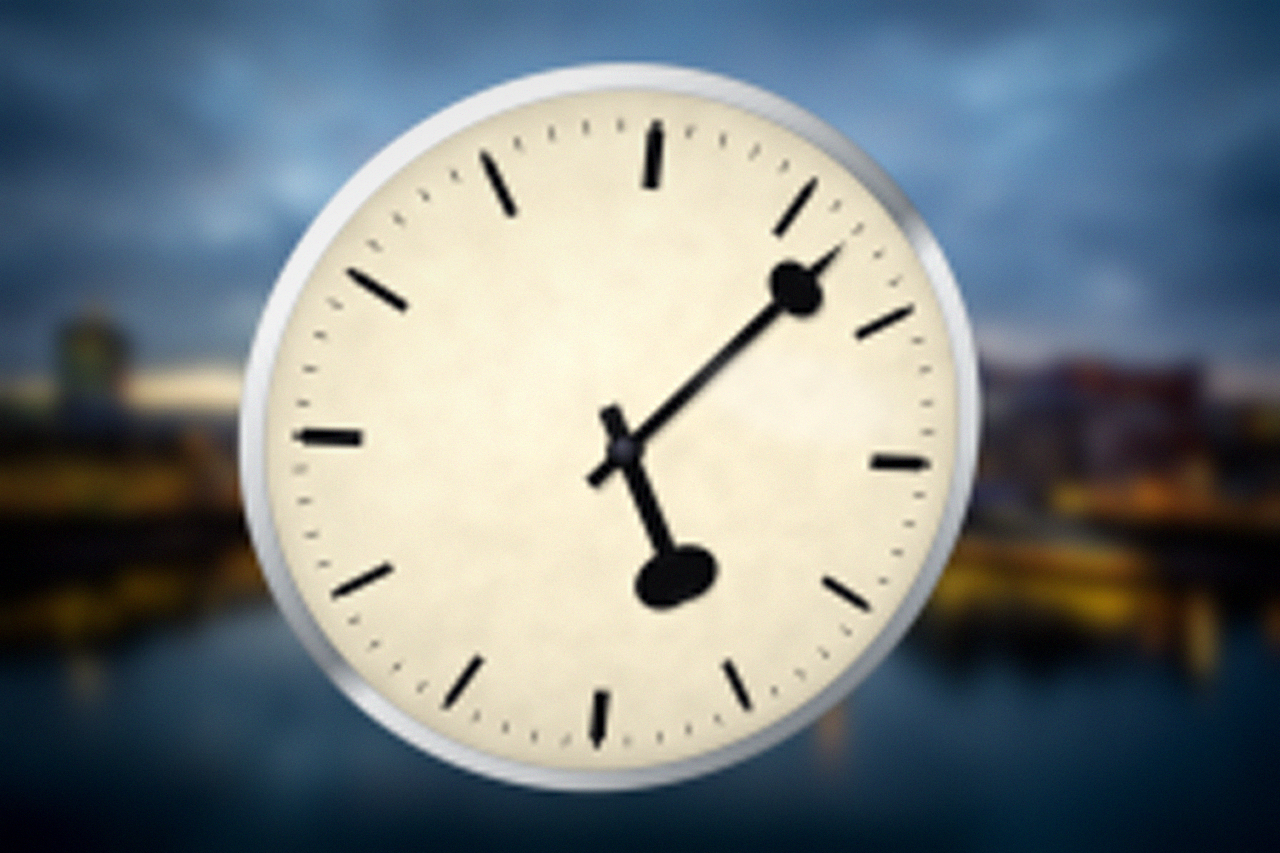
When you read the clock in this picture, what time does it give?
5:07
